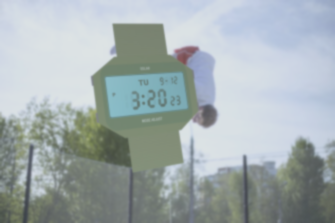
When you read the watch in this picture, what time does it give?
3:20
